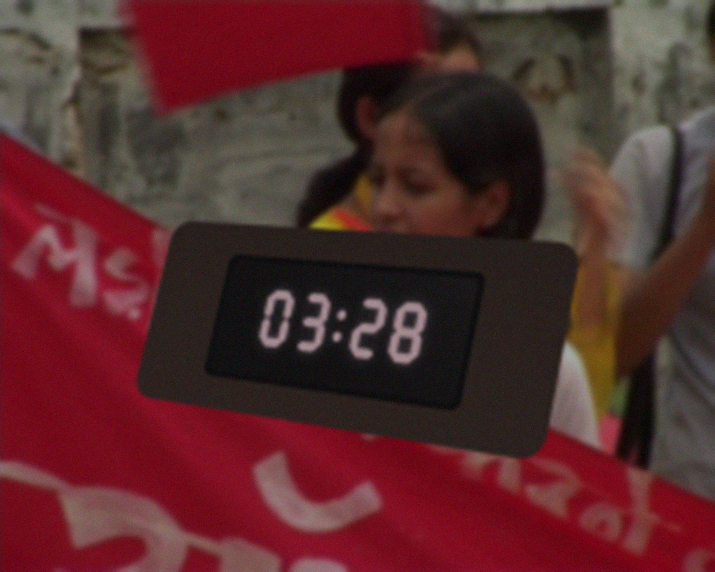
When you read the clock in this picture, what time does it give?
3:28
